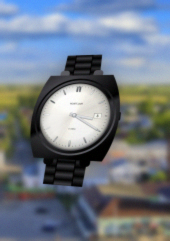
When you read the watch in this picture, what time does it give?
3:20
